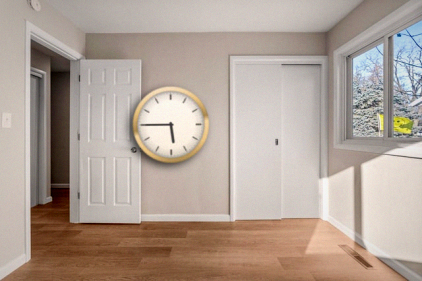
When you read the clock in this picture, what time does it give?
5:45
